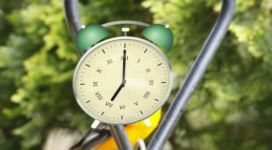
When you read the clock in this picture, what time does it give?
7:00
